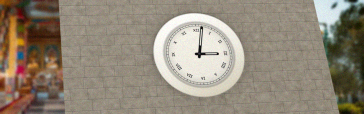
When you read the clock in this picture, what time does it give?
3:02
